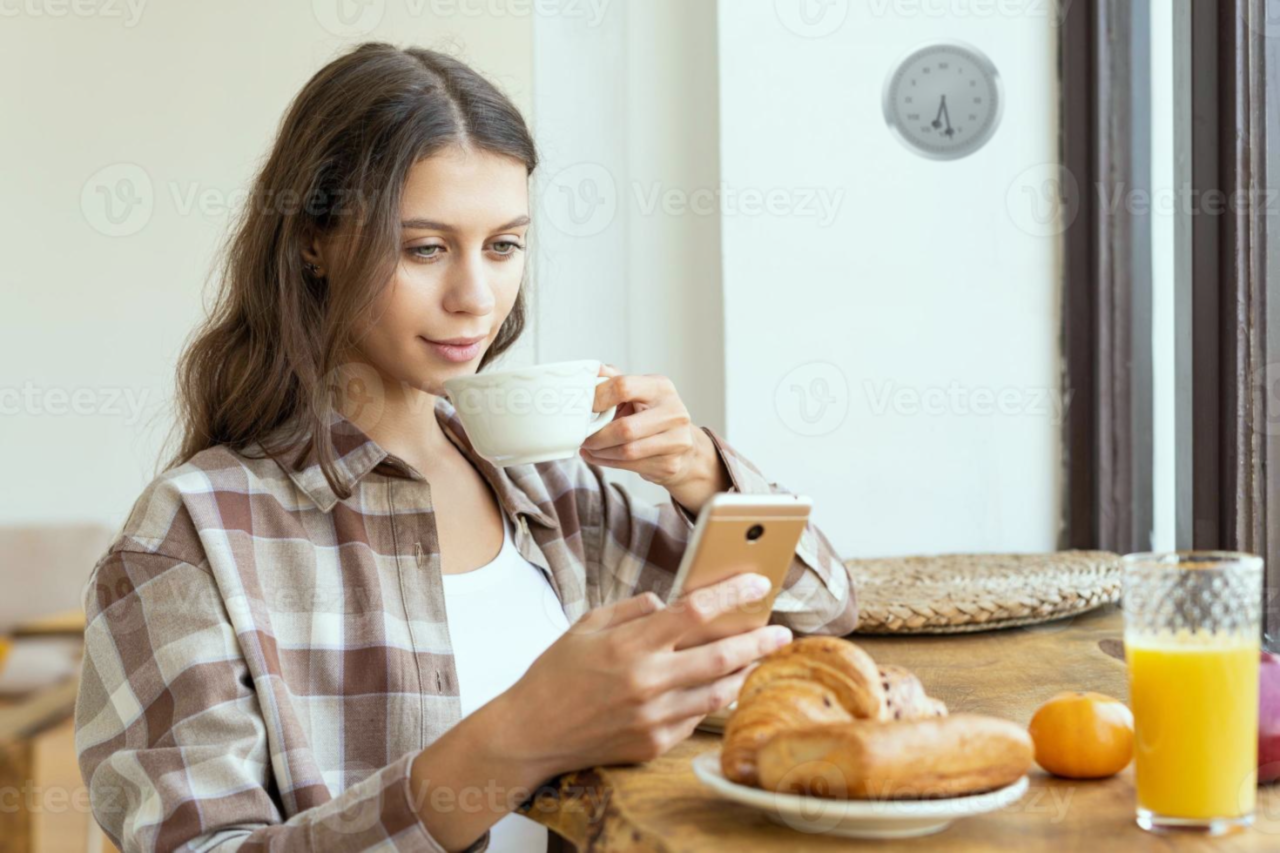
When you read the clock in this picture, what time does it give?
6:28
